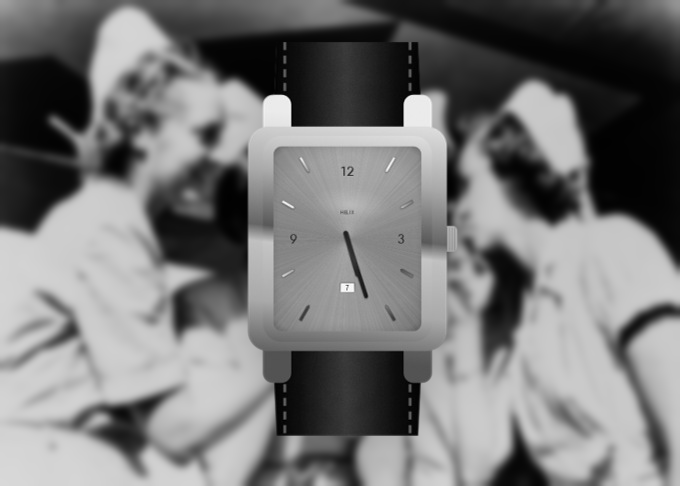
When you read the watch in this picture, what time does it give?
5:27
